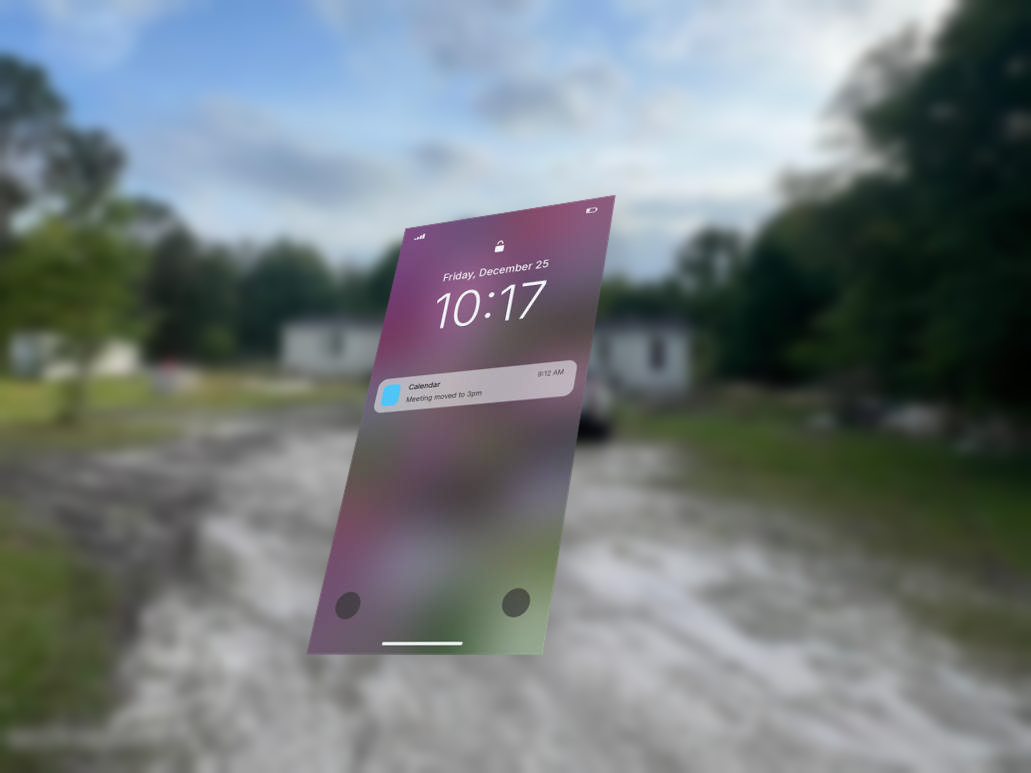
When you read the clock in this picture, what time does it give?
10:17
